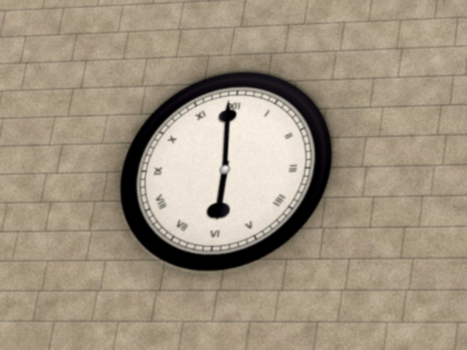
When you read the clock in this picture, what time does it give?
5:59
